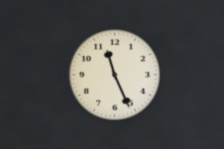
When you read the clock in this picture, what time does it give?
11:26
